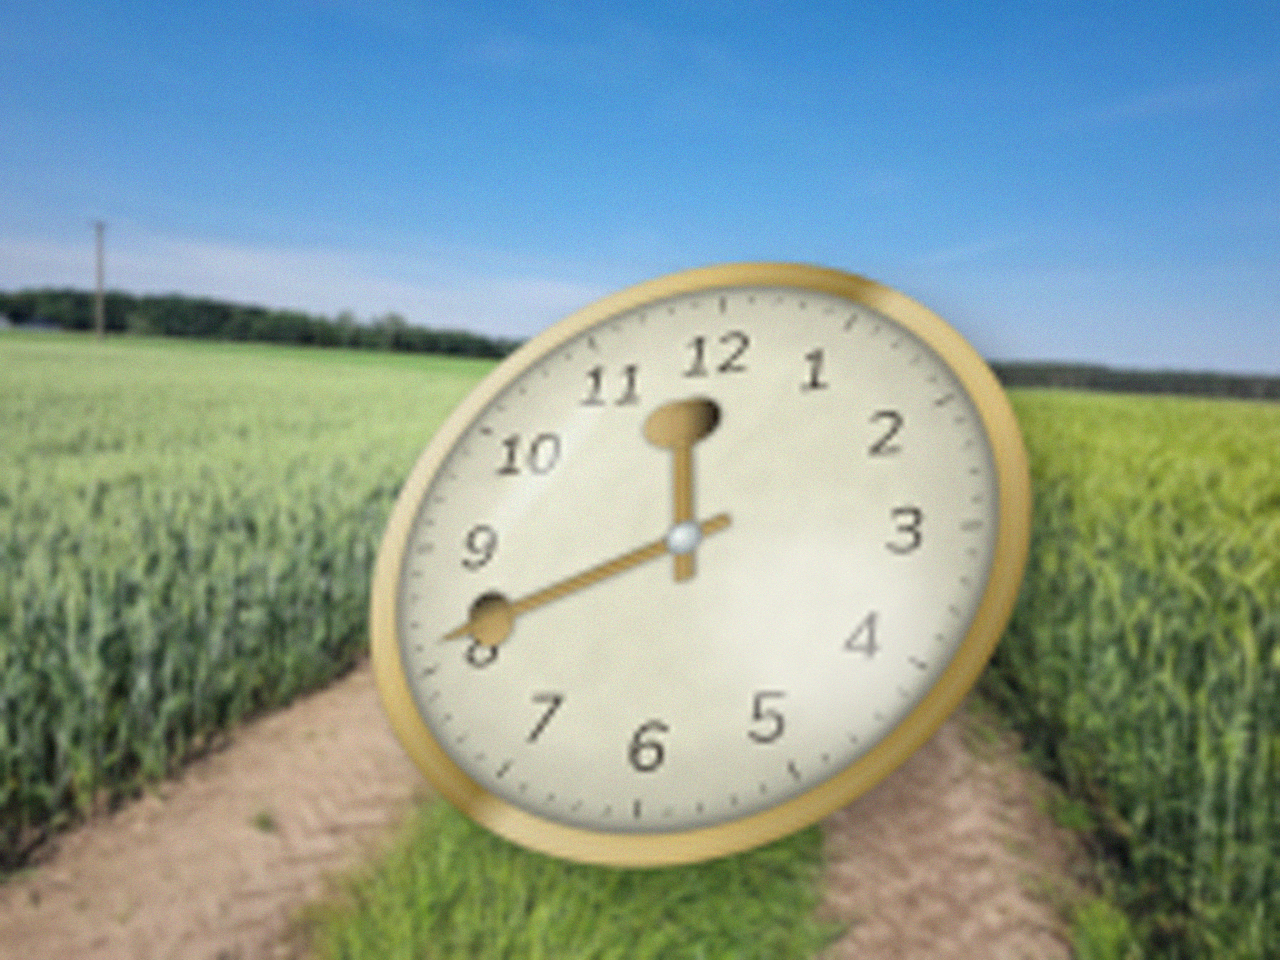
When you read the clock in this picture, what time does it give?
11:41
